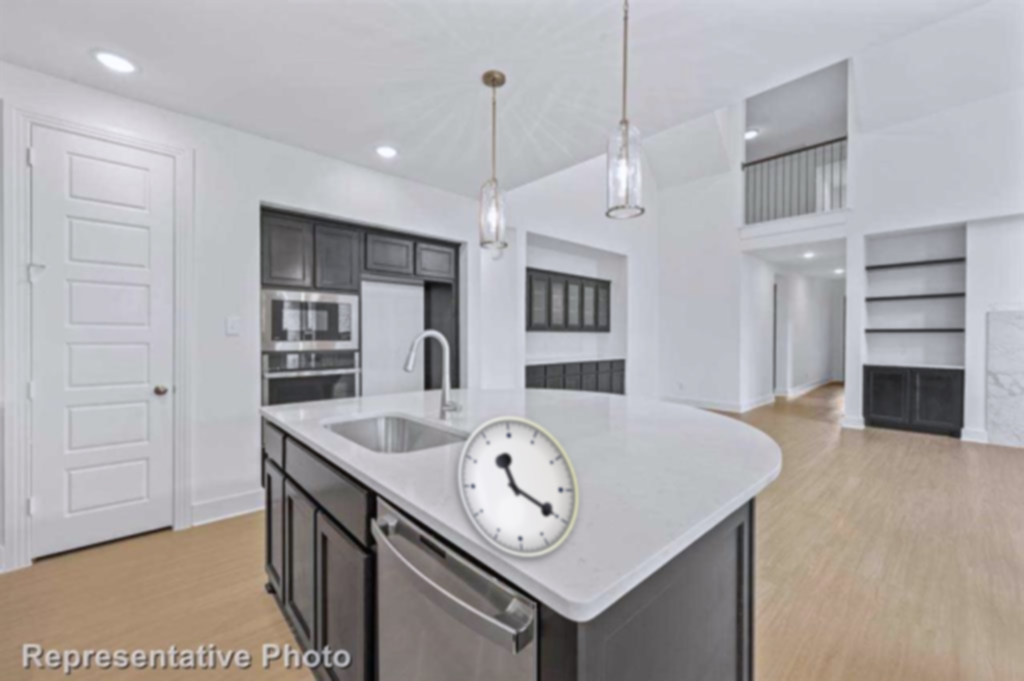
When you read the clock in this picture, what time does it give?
11:20
